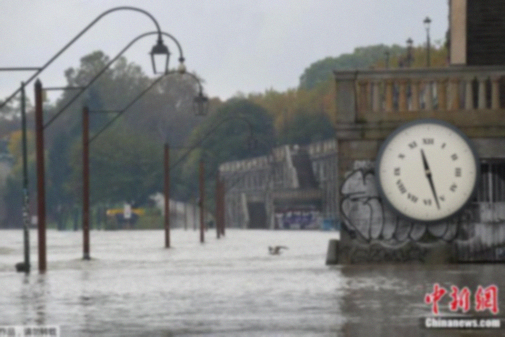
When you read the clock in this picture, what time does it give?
11:27
